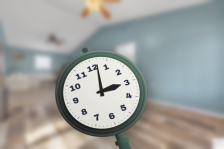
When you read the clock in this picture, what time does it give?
3:02
